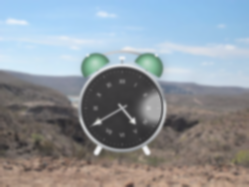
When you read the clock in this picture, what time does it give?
4:40
